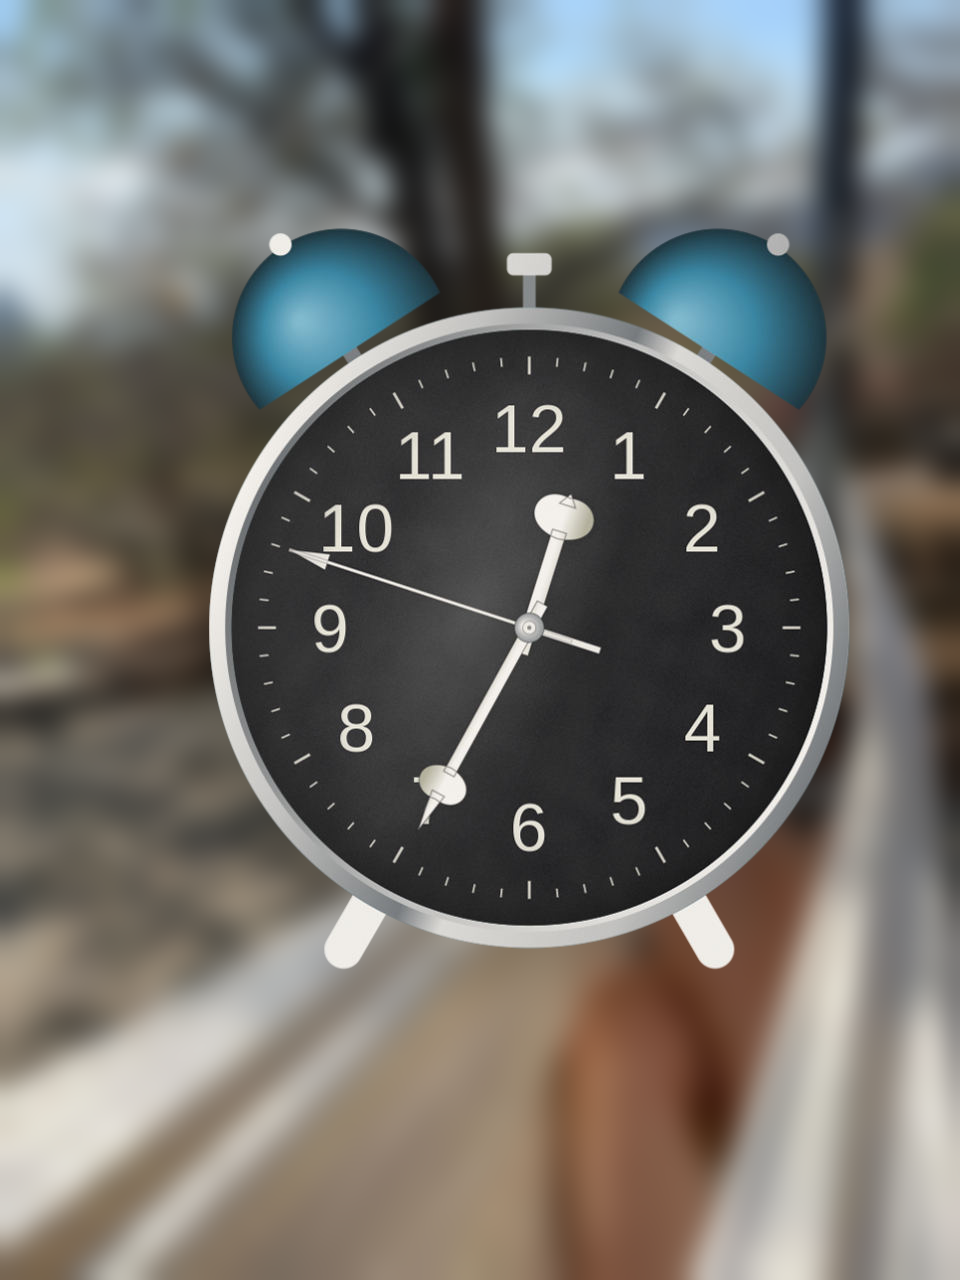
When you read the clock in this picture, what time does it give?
12:34:48
